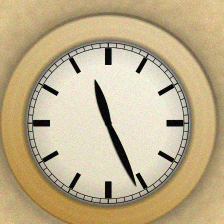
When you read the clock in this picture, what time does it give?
11:26
